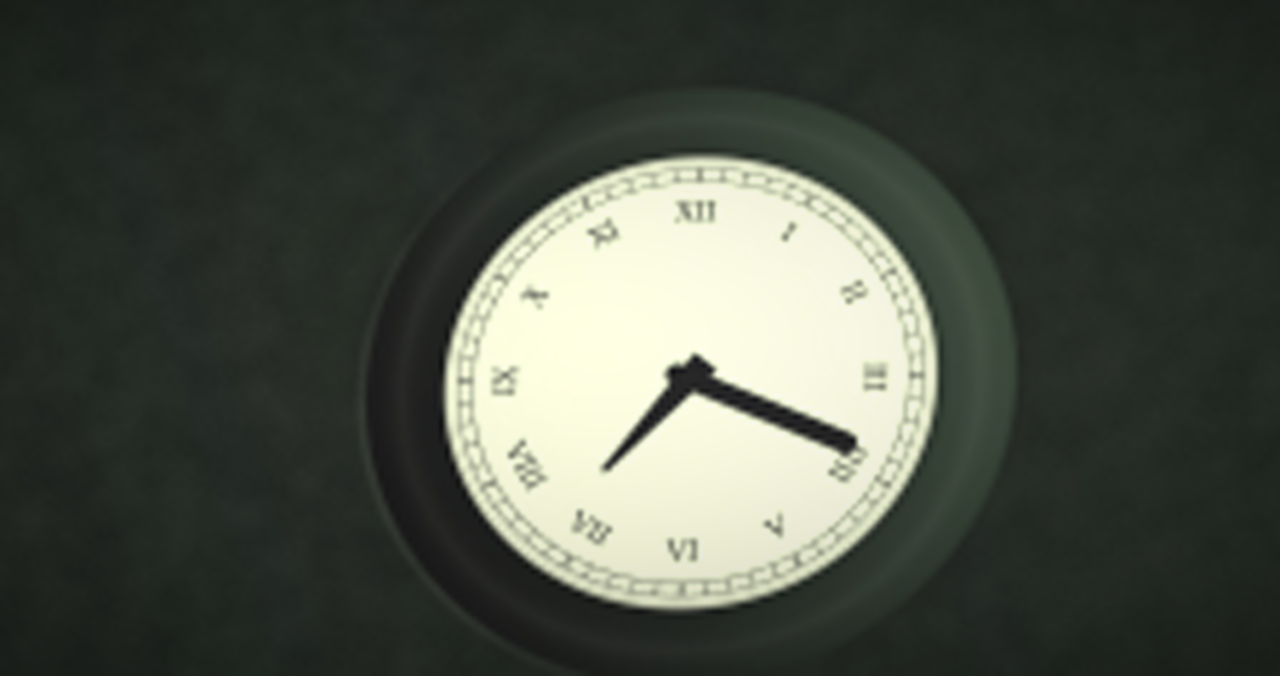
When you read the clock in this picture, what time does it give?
7:19
